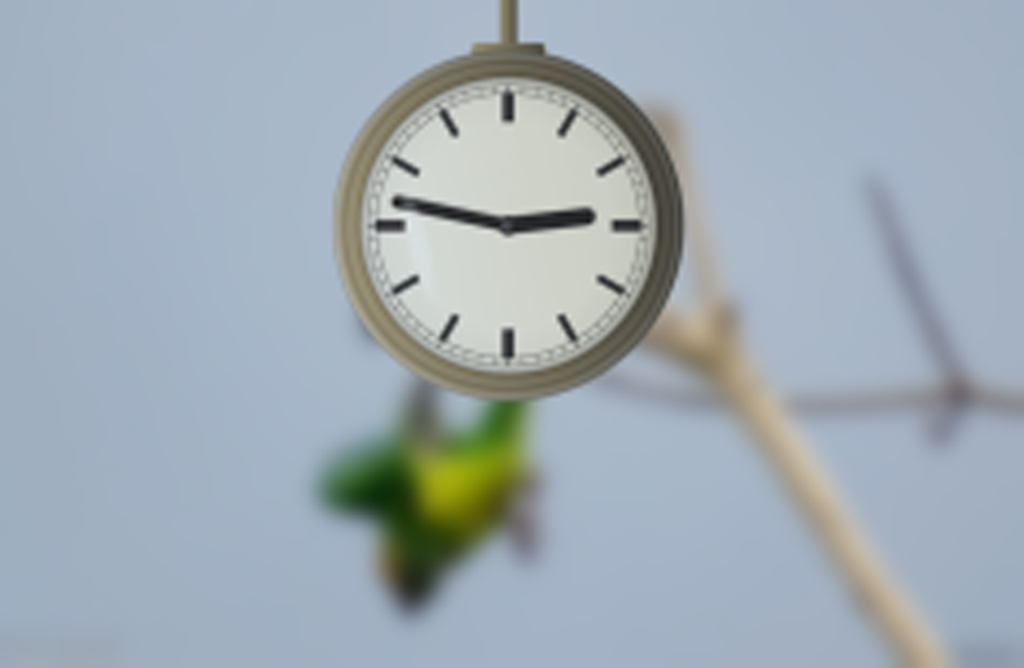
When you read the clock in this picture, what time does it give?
2:47
